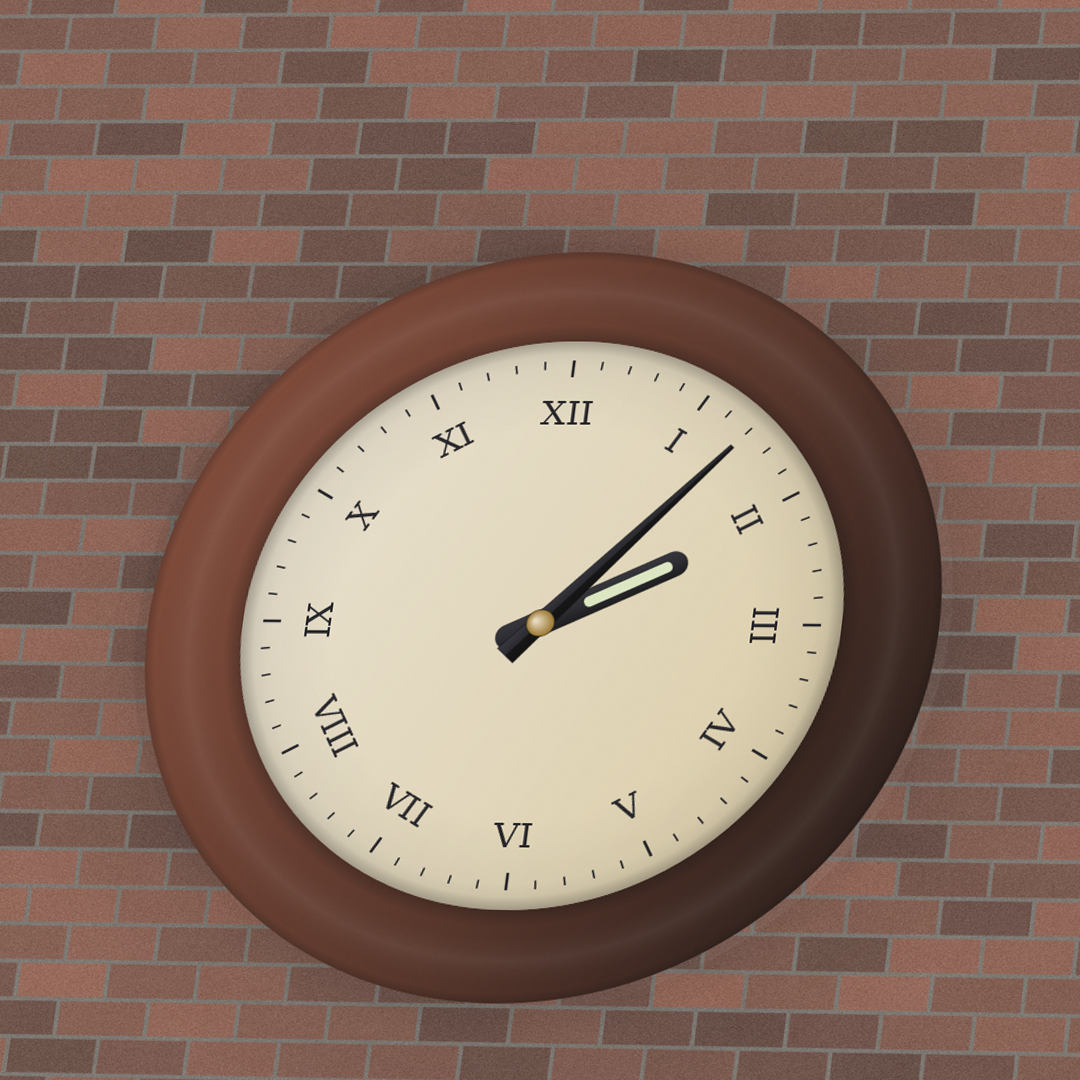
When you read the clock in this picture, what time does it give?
2:07
